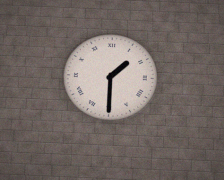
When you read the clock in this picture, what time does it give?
1:30
